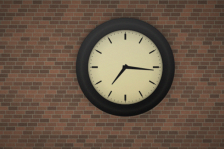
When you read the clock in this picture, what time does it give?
7:16
